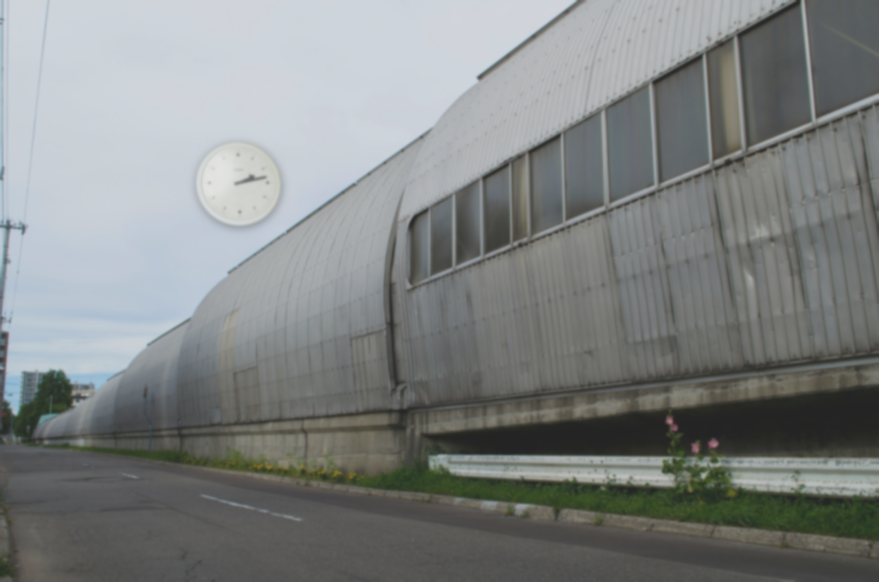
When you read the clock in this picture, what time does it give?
2:13
